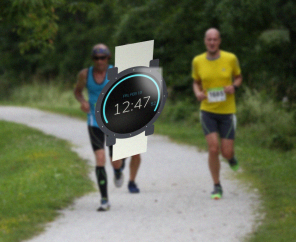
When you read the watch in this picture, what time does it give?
12:47
